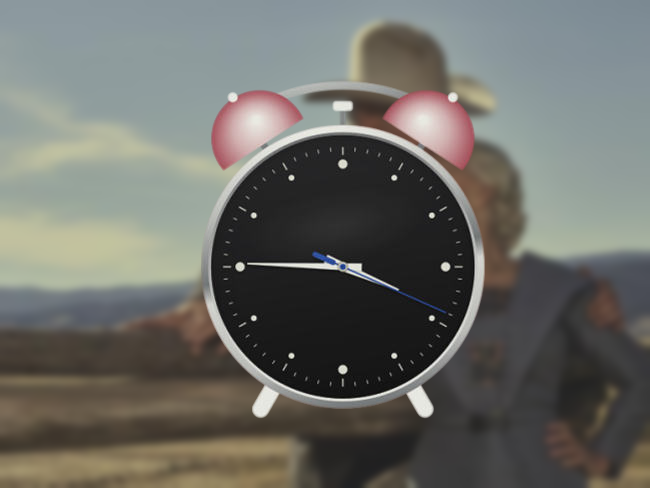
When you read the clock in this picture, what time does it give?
3:45:19
